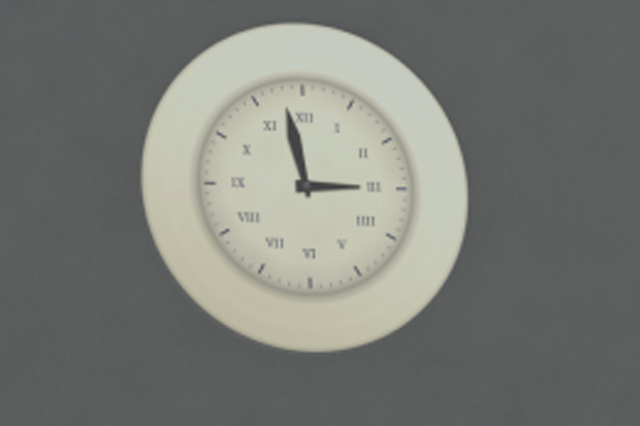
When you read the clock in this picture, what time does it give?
2:58
